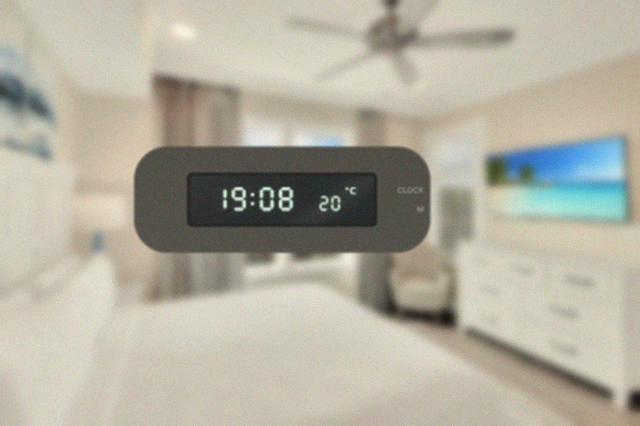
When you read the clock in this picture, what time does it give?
19:08
